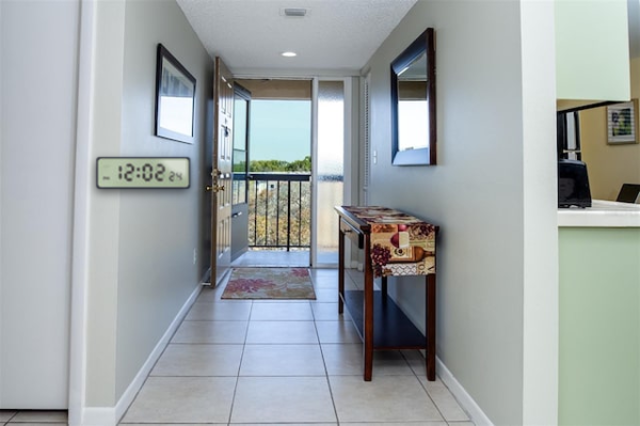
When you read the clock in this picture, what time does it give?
12:02:24
